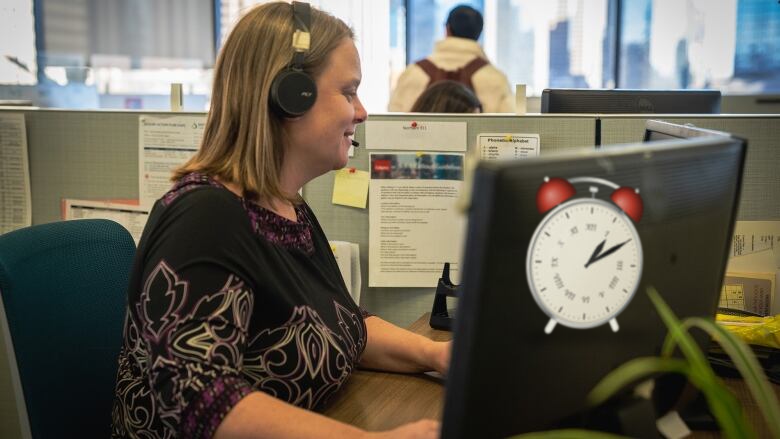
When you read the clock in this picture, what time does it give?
1:10
